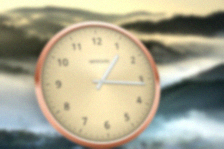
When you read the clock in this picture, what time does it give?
1:16
